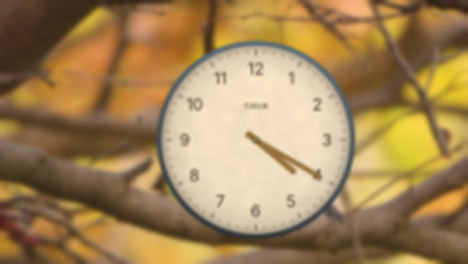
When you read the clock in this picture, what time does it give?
4:20
